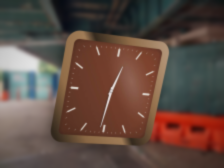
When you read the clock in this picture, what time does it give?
12:31
